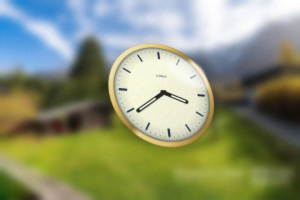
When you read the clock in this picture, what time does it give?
3:39
